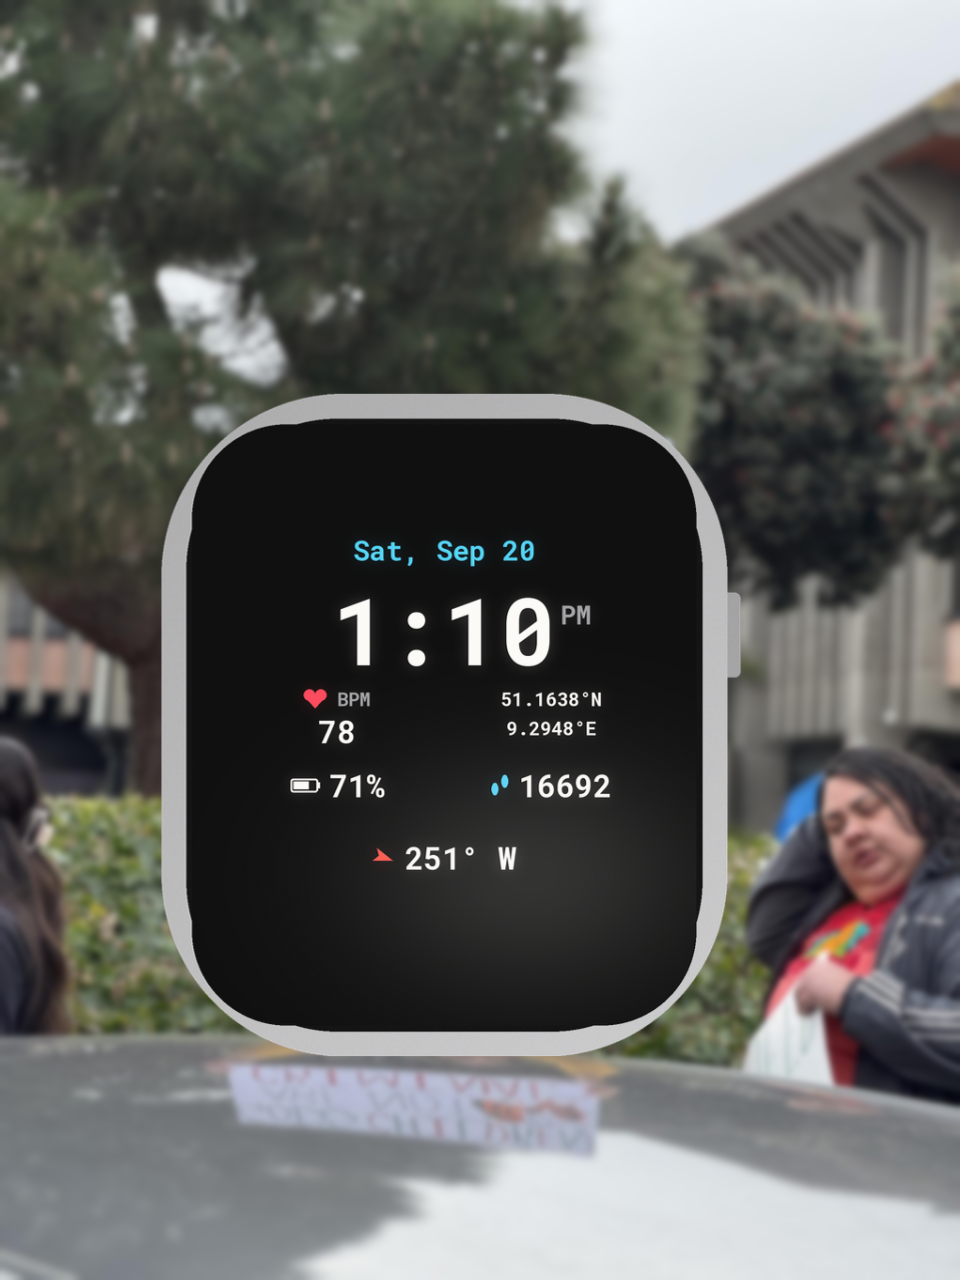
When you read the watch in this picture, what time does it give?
1:10
